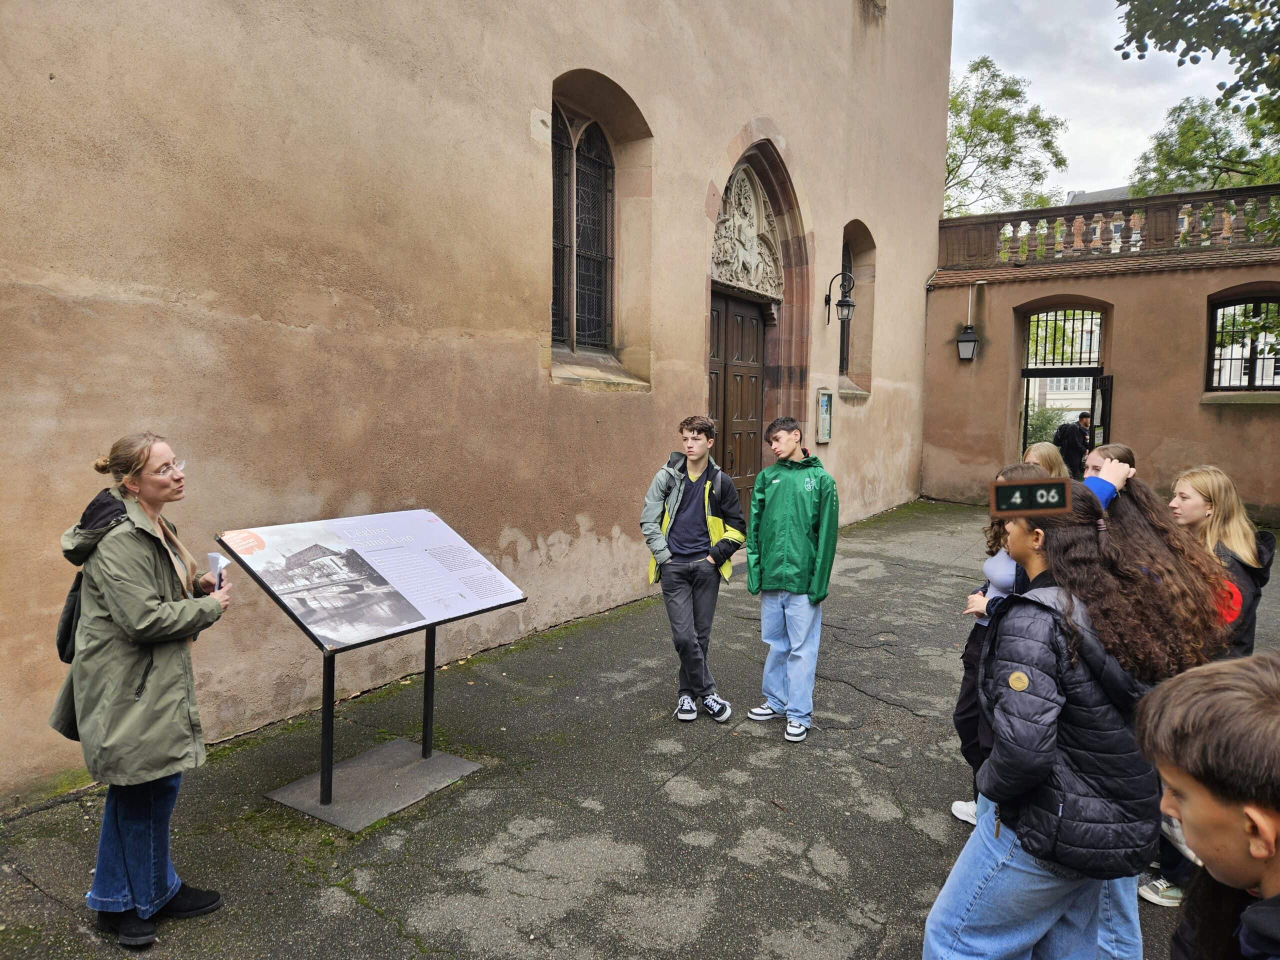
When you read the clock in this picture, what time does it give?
4:06
